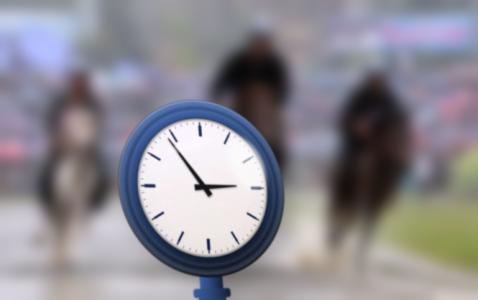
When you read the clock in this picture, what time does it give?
2:54
